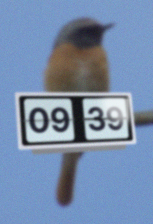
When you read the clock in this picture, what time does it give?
9:39
